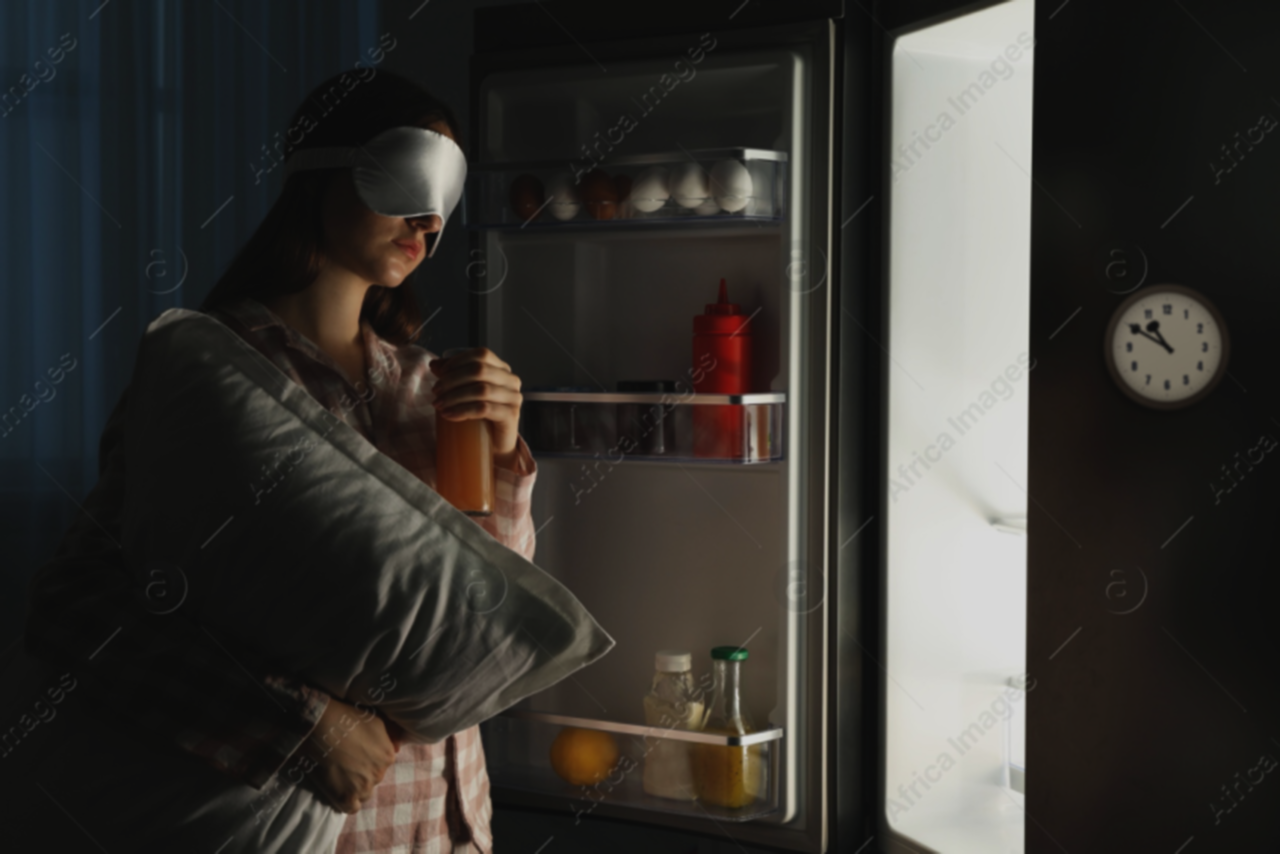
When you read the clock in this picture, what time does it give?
10:50
